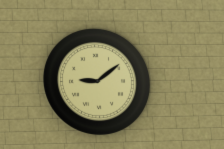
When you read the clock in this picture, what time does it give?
9:09
